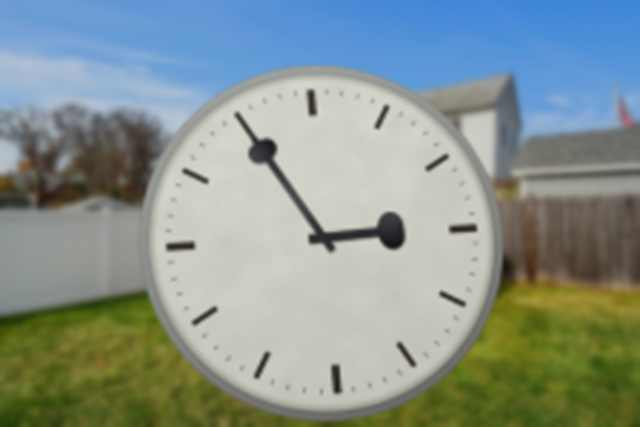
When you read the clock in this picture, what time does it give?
2:55
